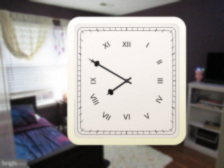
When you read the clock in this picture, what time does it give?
7:50
